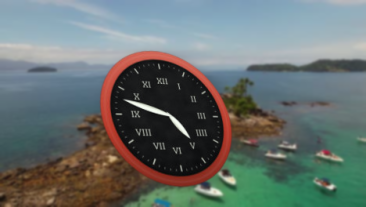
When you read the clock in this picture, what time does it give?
4:48
